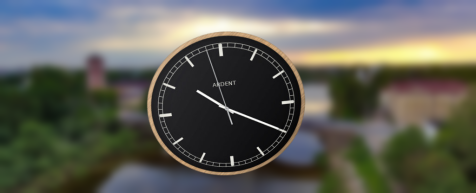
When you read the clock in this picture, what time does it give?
10:19:58
